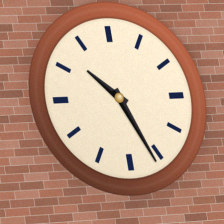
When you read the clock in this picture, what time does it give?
10:26
